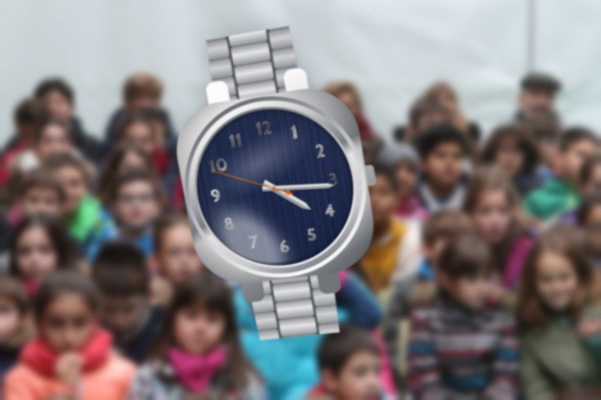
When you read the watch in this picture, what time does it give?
4:15:49
